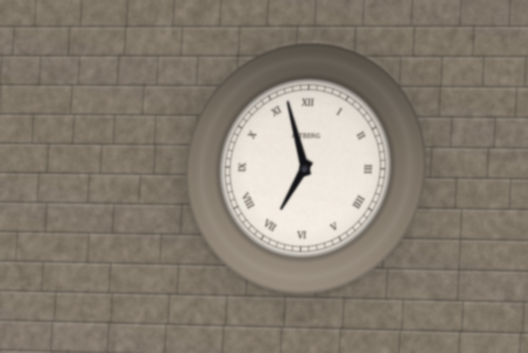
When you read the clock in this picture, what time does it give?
6:57
